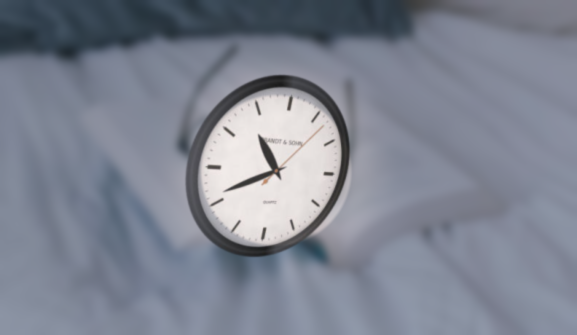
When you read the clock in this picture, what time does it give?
10:41:07
